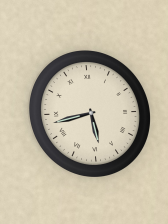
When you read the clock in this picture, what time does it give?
5:43
